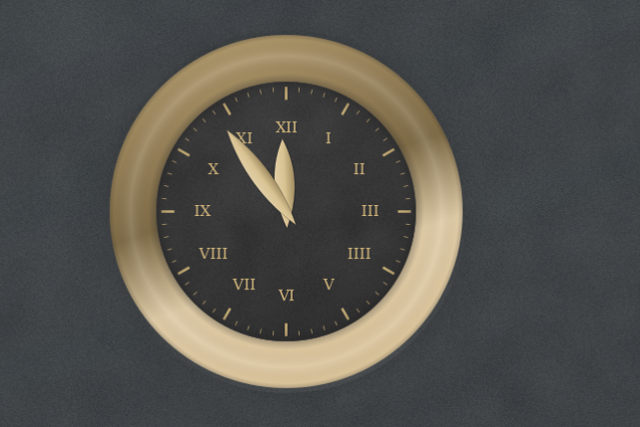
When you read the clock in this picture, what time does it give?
11:54
